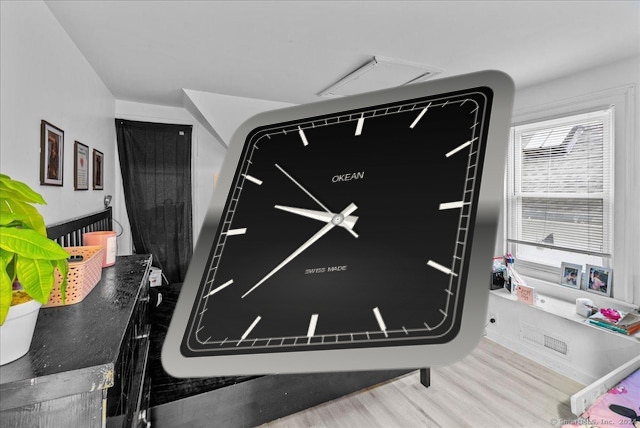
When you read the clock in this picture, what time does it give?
9:37:52
